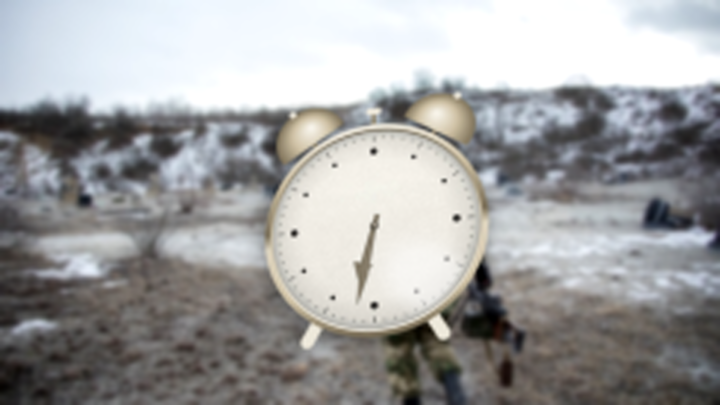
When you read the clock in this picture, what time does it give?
6:32
